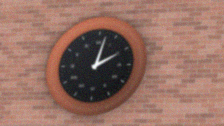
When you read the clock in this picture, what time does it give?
2:02
